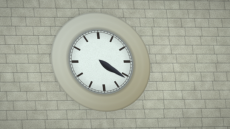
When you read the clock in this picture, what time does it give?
4:21
